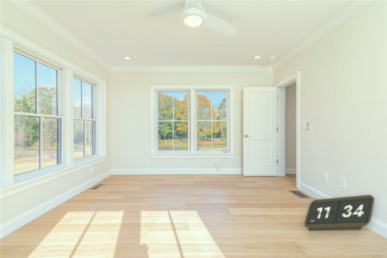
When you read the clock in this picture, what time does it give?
11:34
